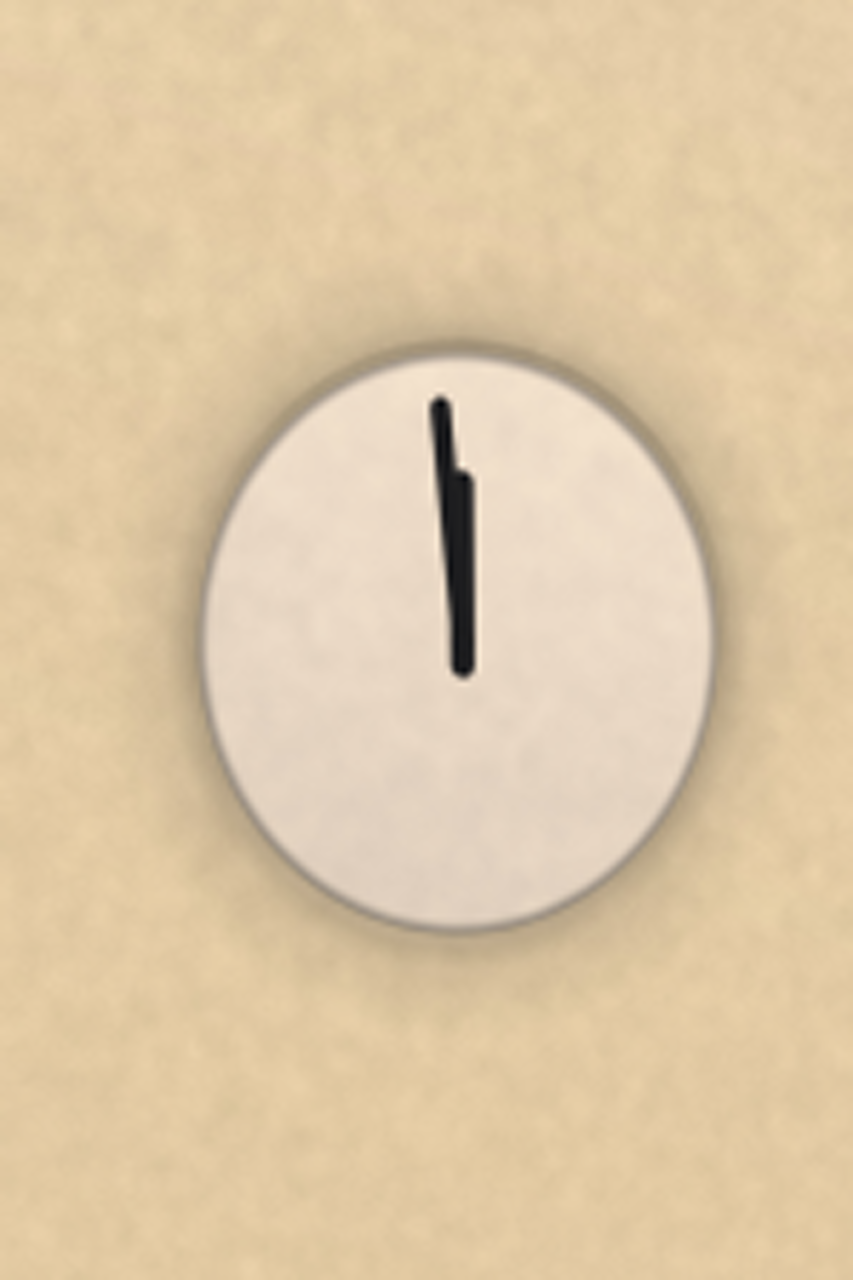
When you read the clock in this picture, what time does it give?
11:59
